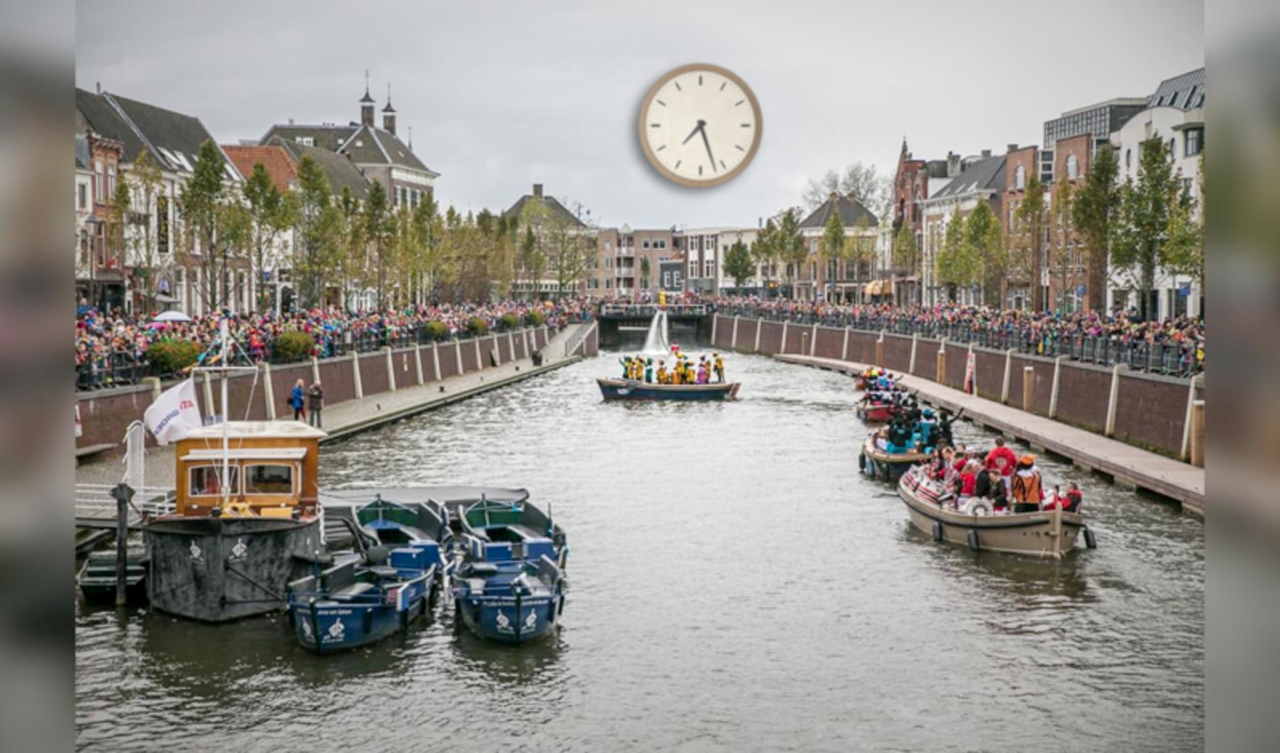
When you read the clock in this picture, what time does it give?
7:27
